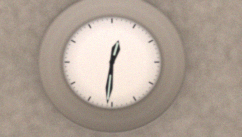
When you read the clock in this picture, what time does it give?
12:31
